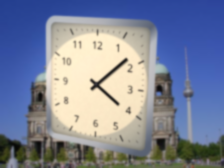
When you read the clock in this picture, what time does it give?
4:08
